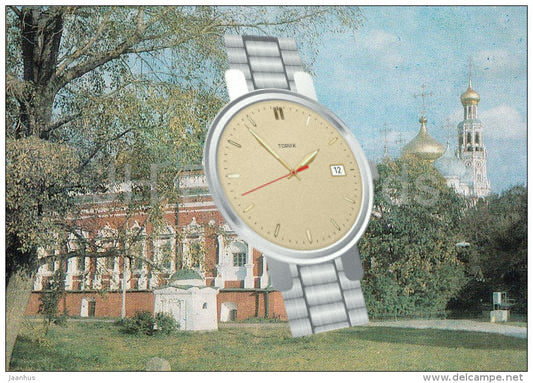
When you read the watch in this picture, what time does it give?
1:53:42
